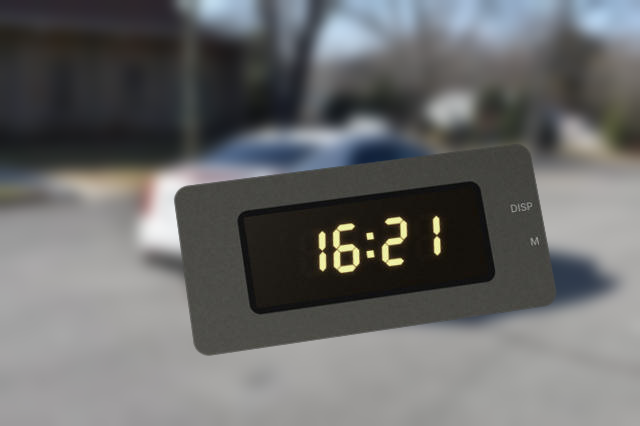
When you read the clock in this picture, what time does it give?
16:21
